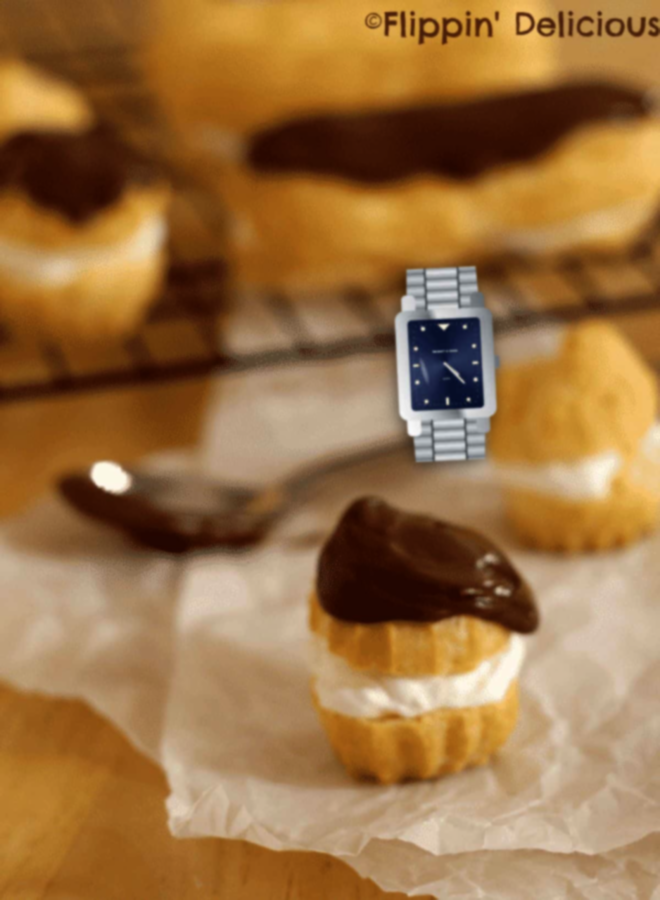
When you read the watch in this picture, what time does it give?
4:23
